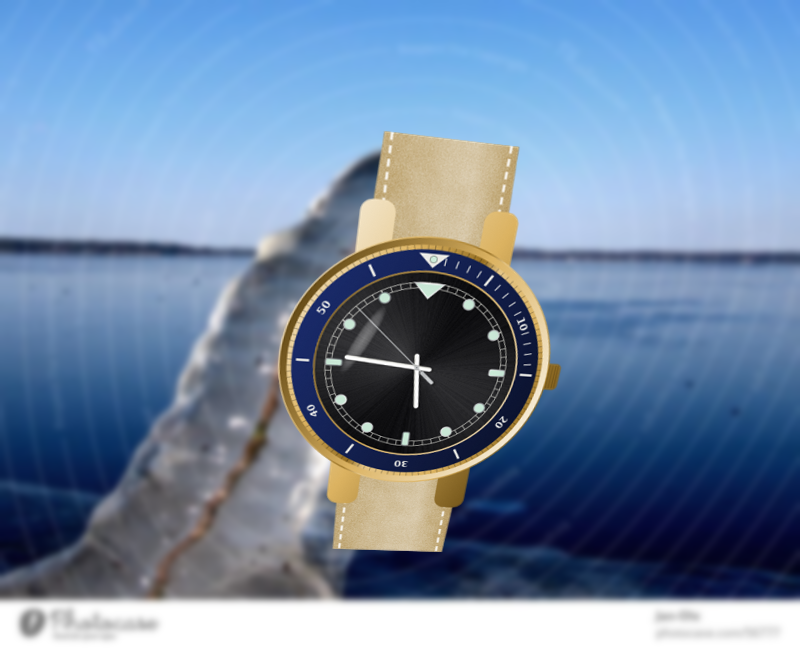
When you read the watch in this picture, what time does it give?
5:45:52
